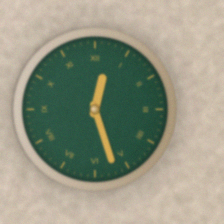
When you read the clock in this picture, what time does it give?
12:27
